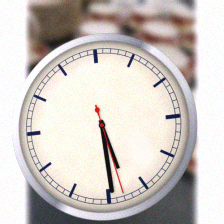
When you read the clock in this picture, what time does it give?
5:29:28
